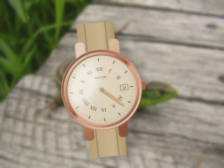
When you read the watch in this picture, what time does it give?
4:22
